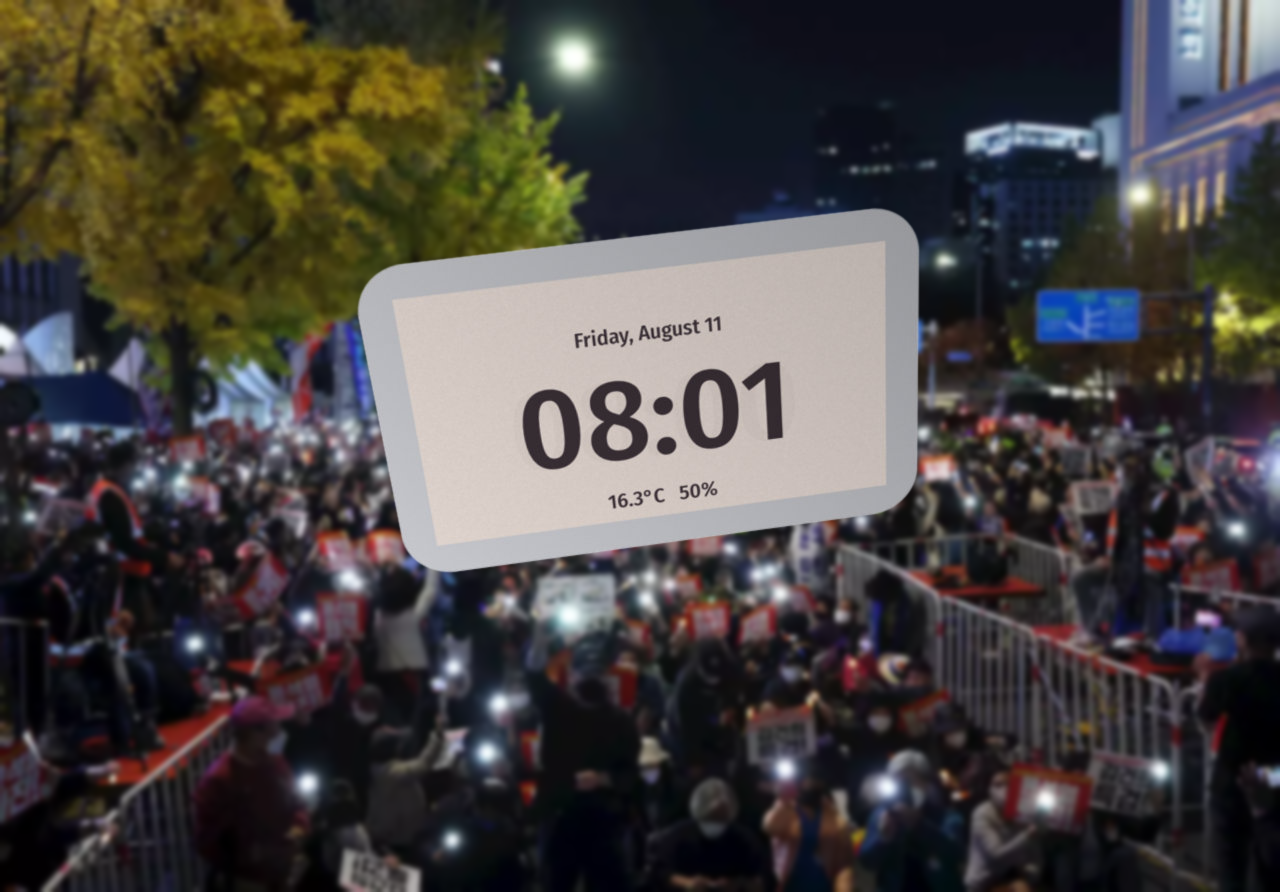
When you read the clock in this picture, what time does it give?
8:01
